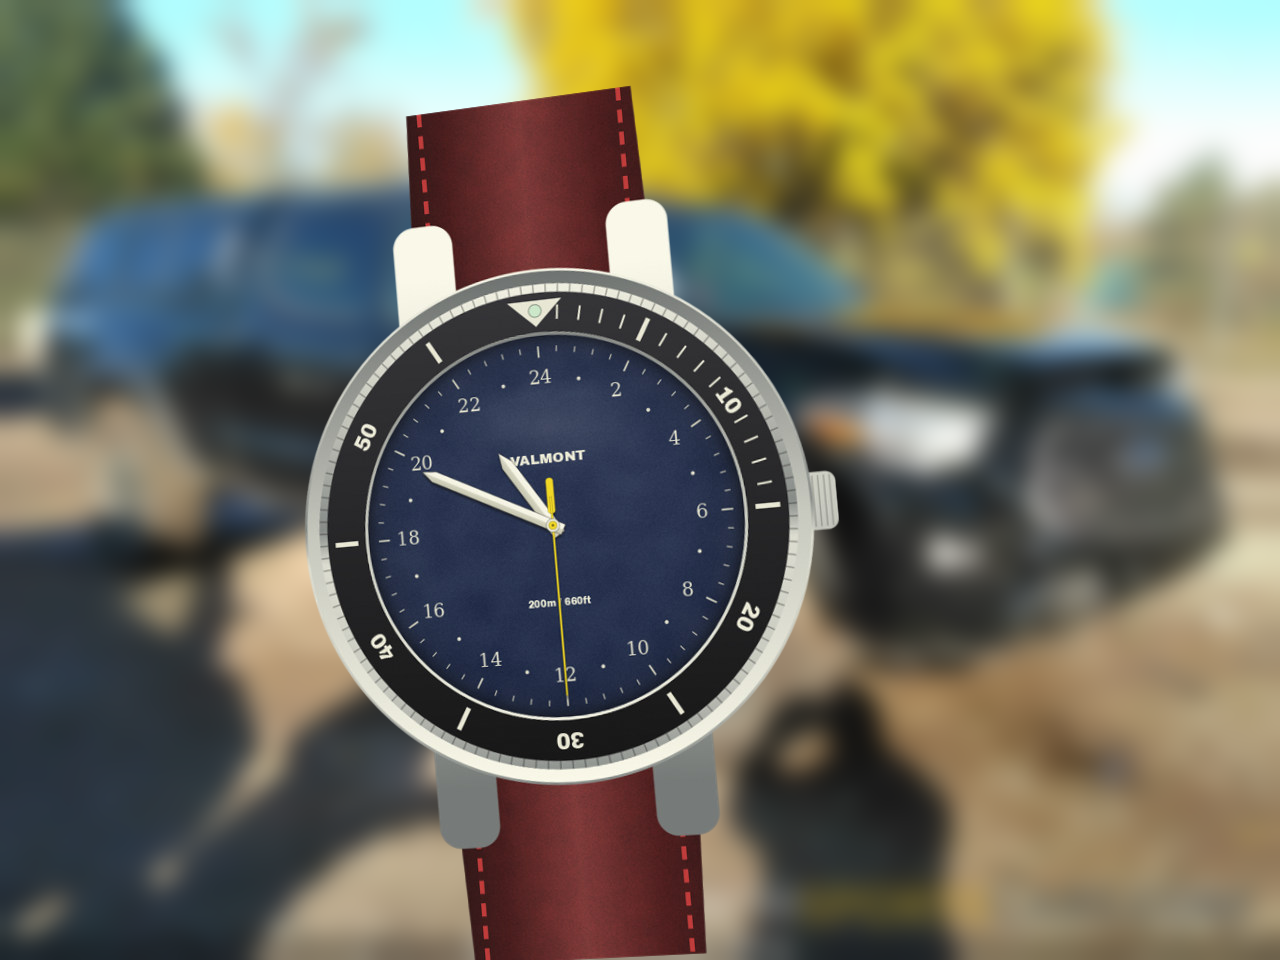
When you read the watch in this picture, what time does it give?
21:49:30
